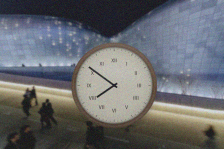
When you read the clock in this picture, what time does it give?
7:51
